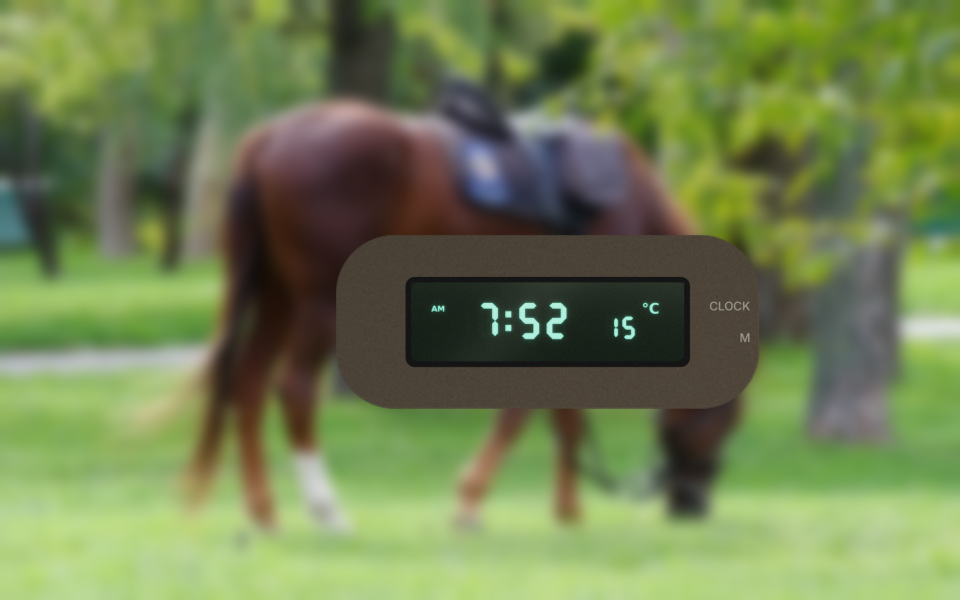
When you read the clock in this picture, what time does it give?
7:52
